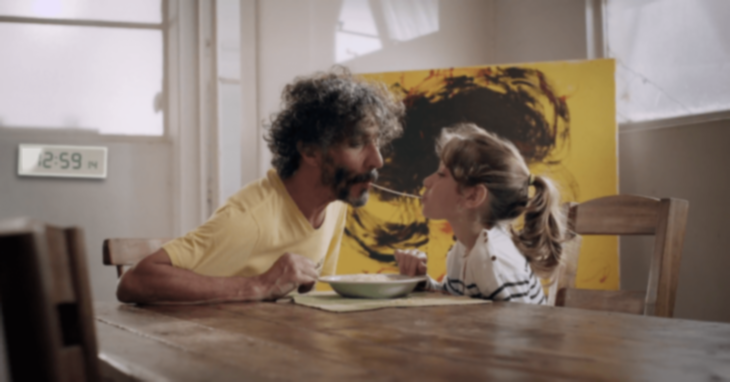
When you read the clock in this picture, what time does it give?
12:59
